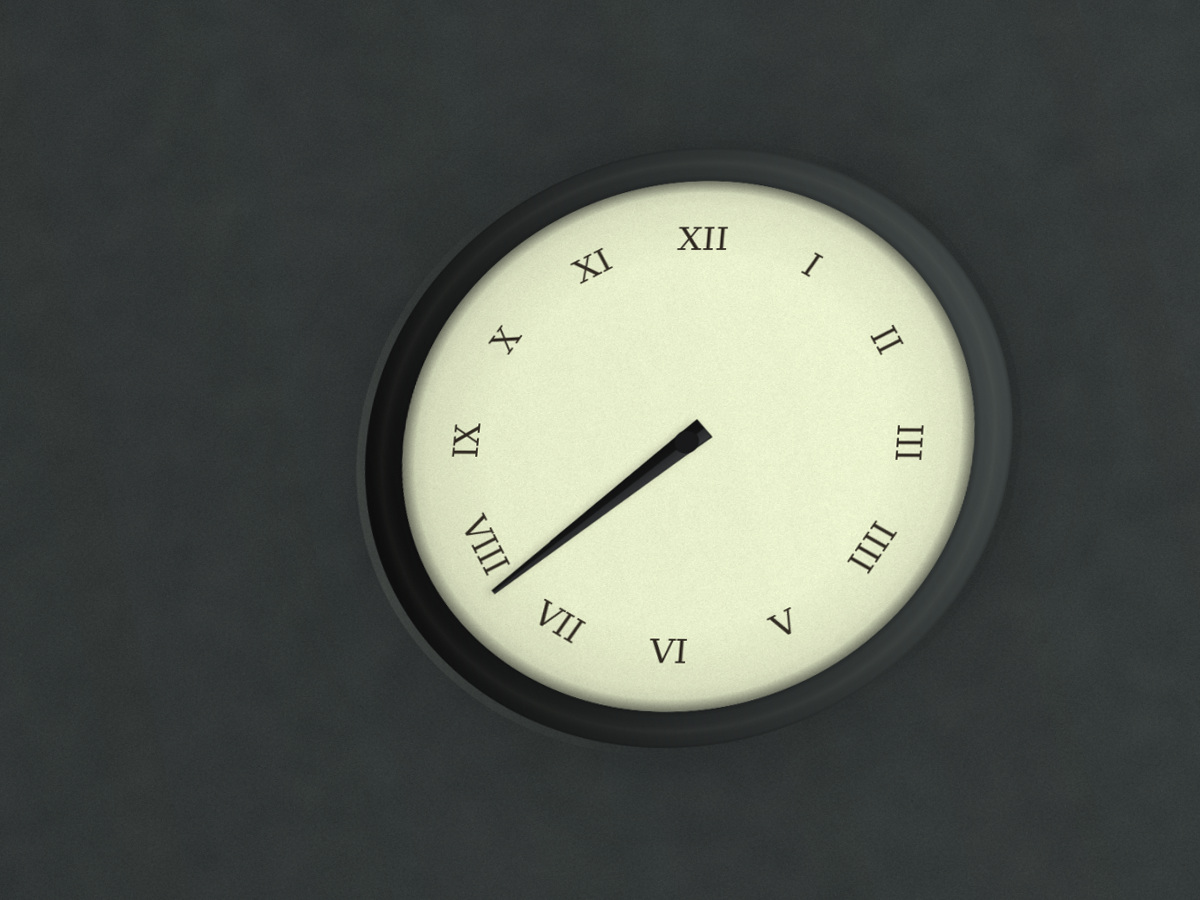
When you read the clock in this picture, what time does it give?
7:38
